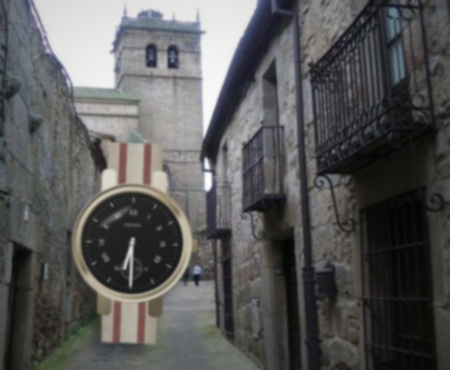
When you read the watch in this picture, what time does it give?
6:30
